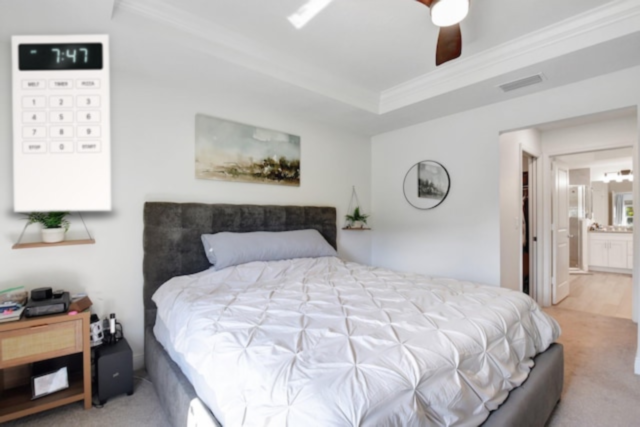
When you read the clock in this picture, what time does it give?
7:47
